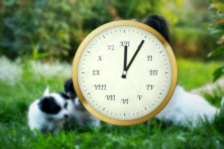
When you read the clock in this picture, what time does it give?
12:05
